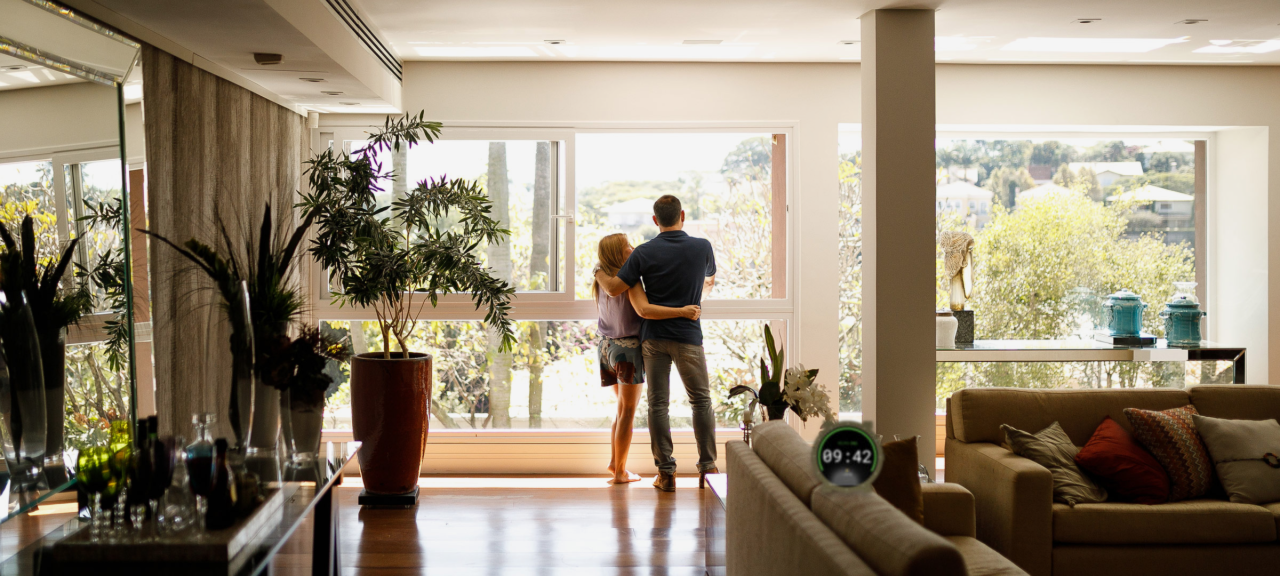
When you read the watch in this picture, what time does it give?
9:42
